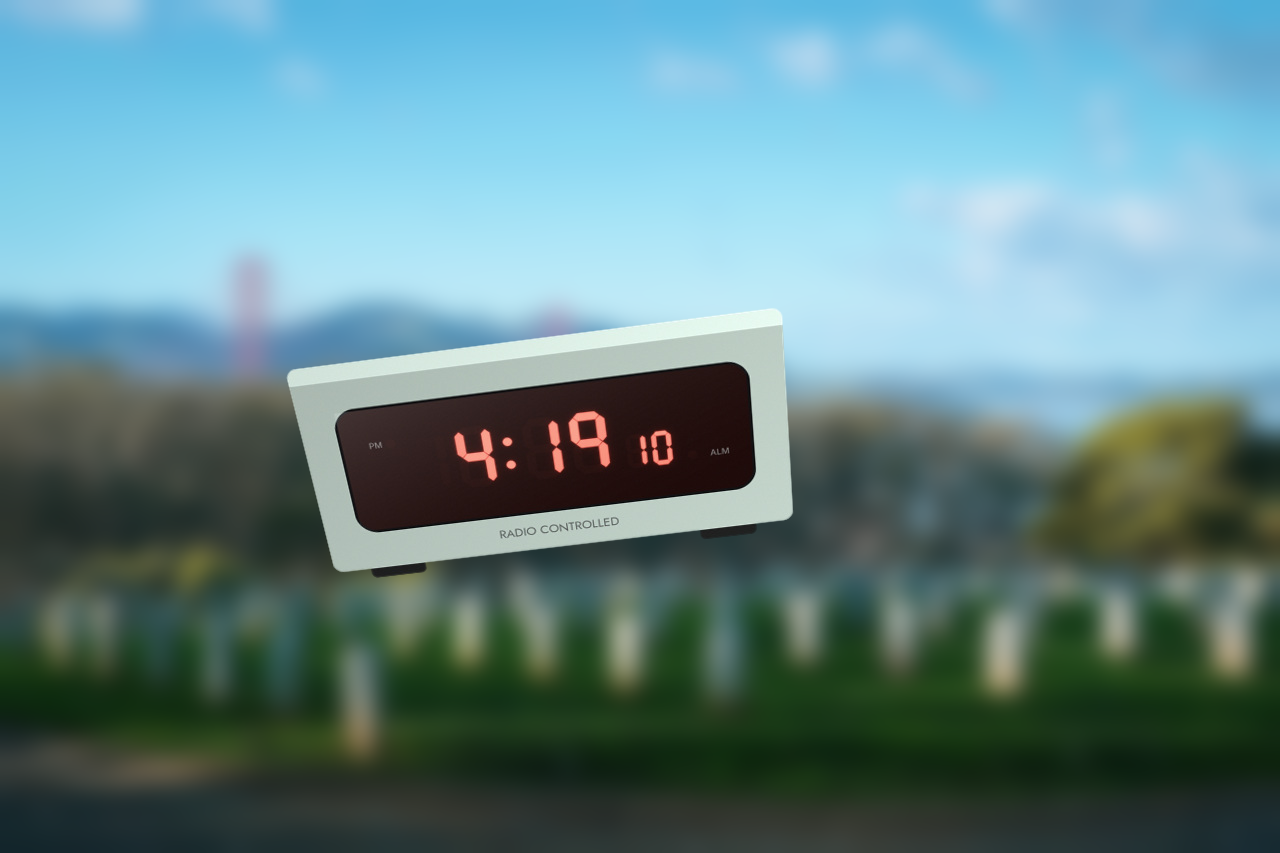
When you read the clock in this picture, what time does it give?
4:19:10
